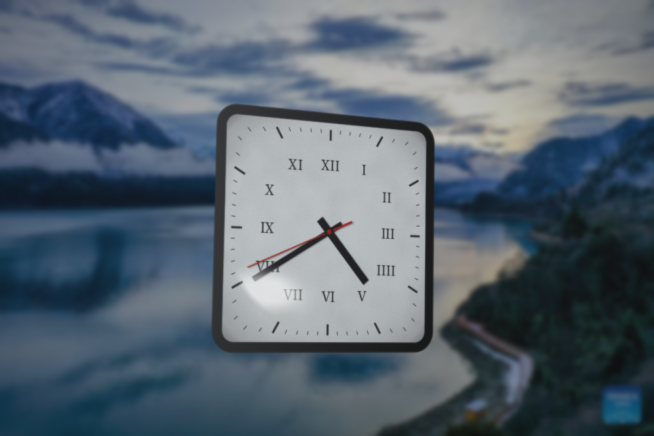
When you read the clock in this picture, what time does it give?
4:39:41
